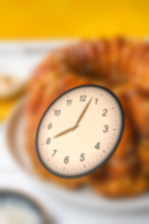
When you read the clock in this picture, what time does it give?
8:03
